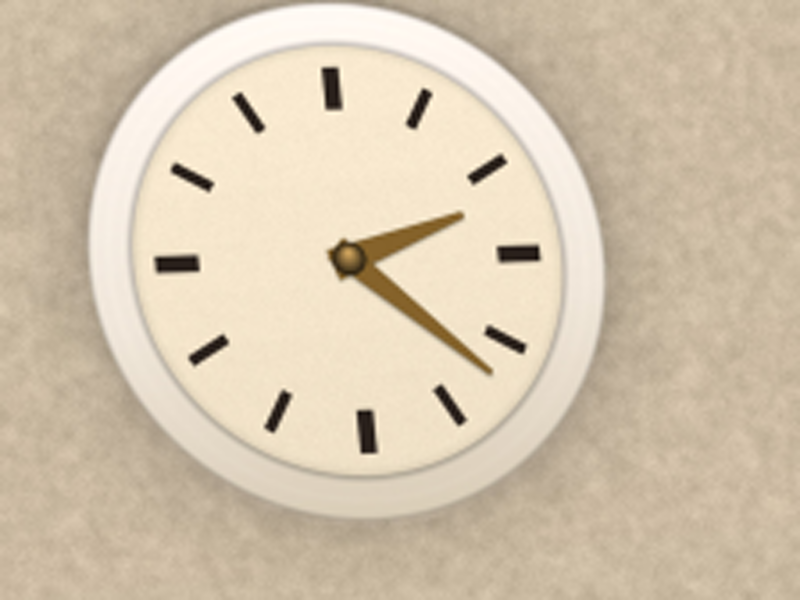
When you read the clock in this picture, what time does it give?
2:22
